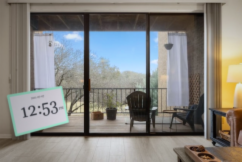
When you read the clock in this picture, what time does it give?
12:53
